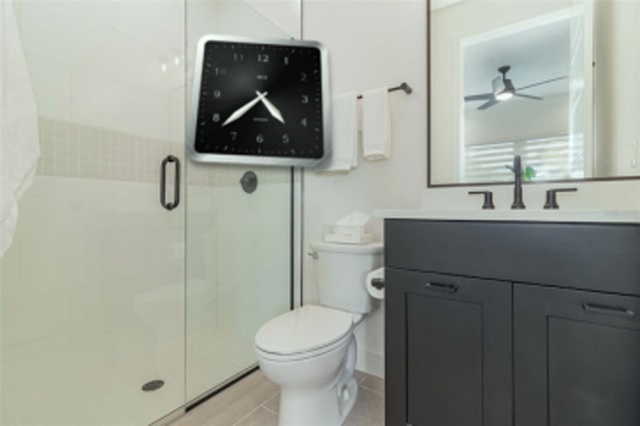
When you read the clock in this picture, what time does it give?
4:38
